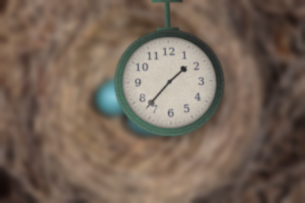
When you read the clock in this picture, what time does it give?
1:37
